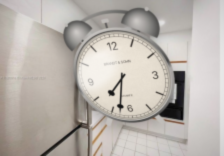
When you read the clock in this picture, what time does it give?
7:33
